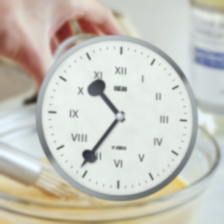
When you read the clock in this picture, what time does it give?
10:36
